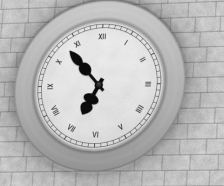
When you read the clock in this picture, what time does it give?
6:53
